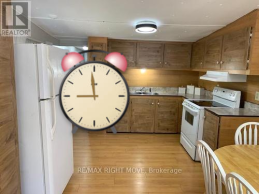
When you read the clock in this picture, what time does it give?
8:59
